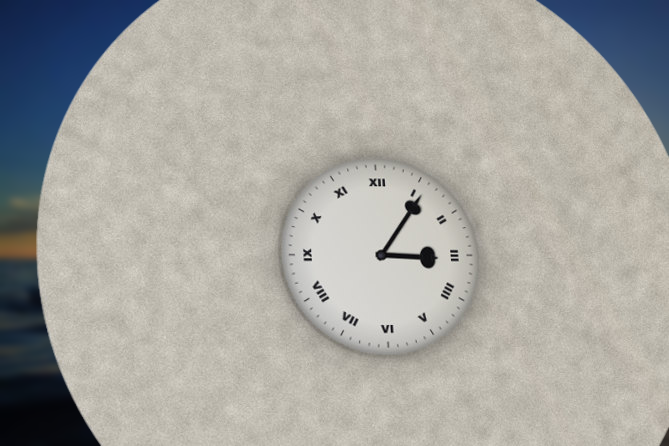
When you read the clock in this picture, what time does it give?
3:06
